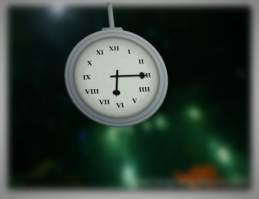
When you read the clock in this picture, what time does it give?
6:15
